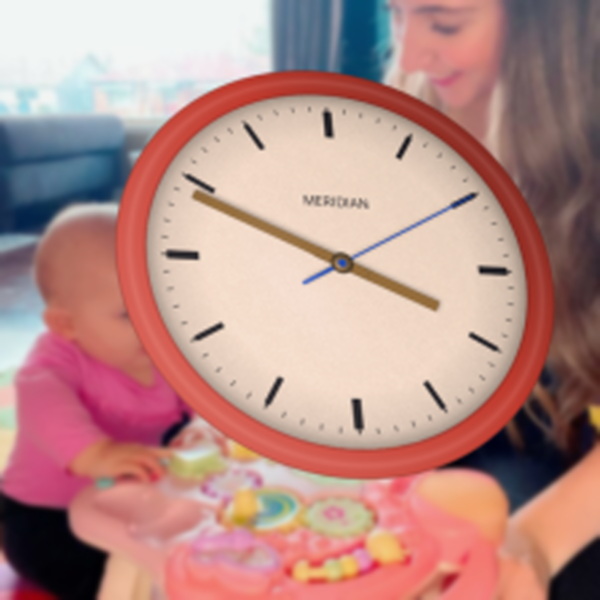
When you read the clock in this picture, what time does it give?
3:49:10
